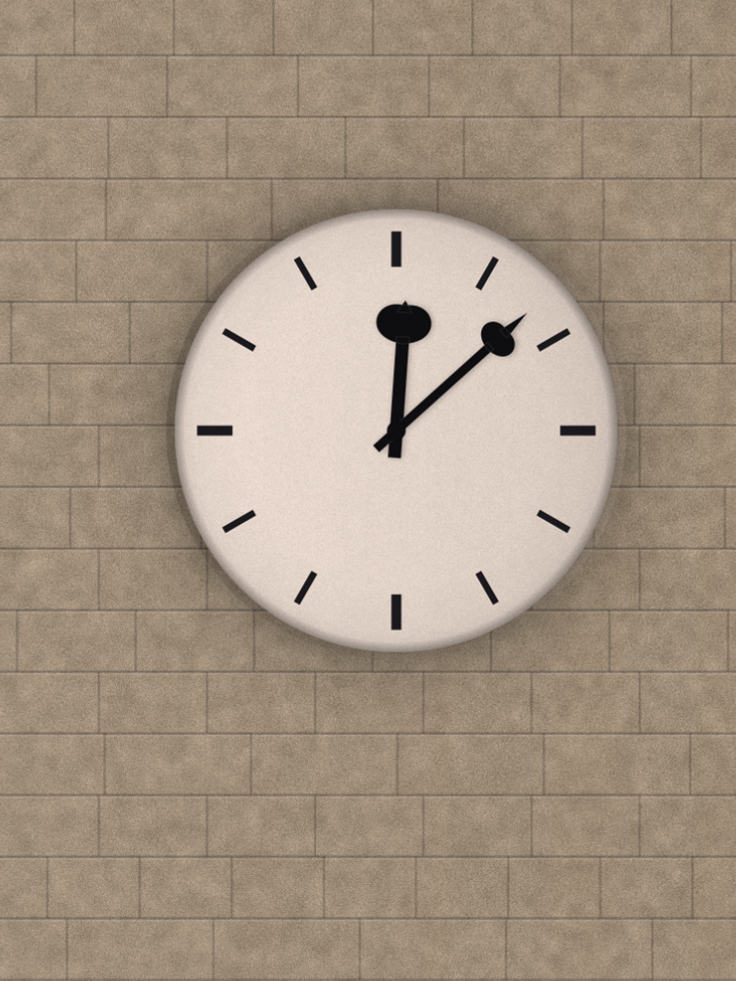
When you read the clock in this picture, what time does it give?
12:08
